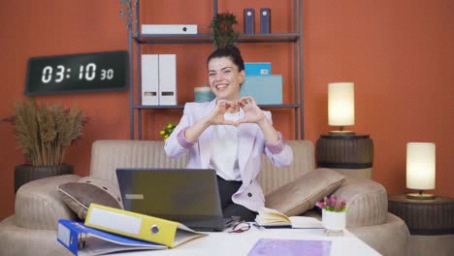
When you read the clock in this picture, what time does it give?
3:10
